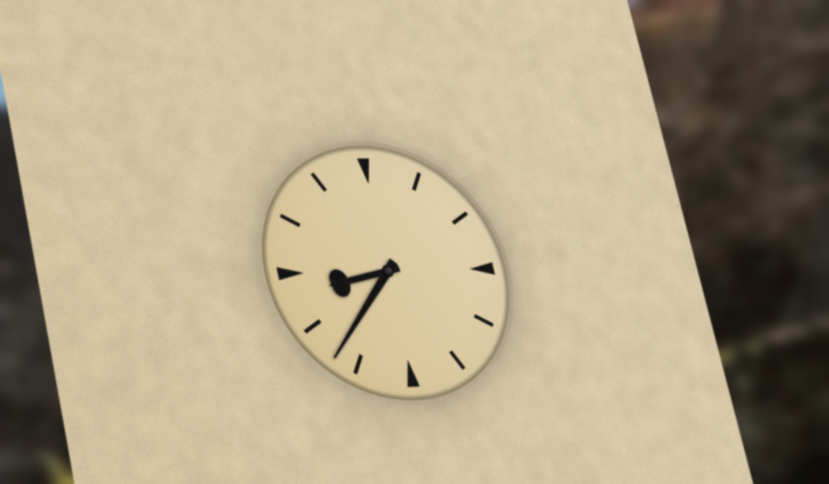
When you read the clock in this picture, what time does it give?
8:37
